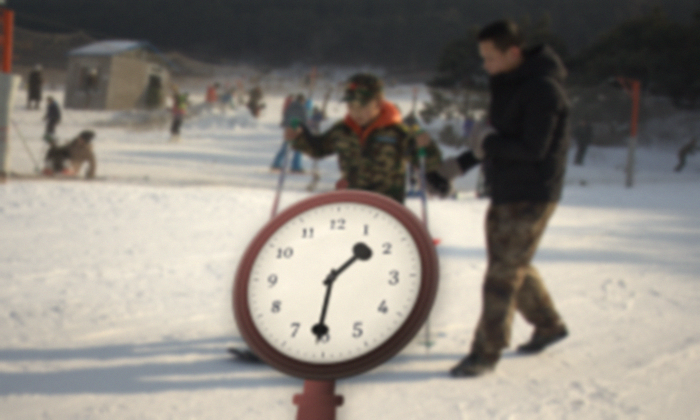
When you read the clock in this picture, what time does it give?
1:31
